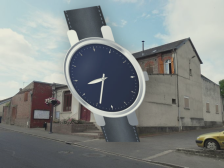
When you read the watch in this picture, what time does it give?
8:34
